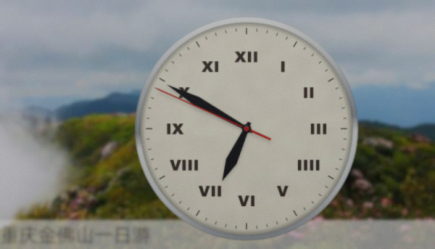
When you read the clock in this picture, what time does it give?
6:49:49
